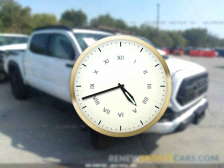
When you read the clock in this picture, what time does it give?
4:42
